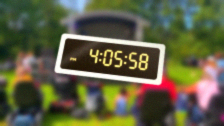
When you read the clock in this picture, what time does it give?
4:05:58
